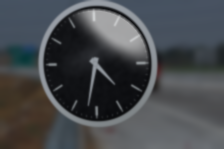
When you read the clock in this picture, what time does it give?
4:32
